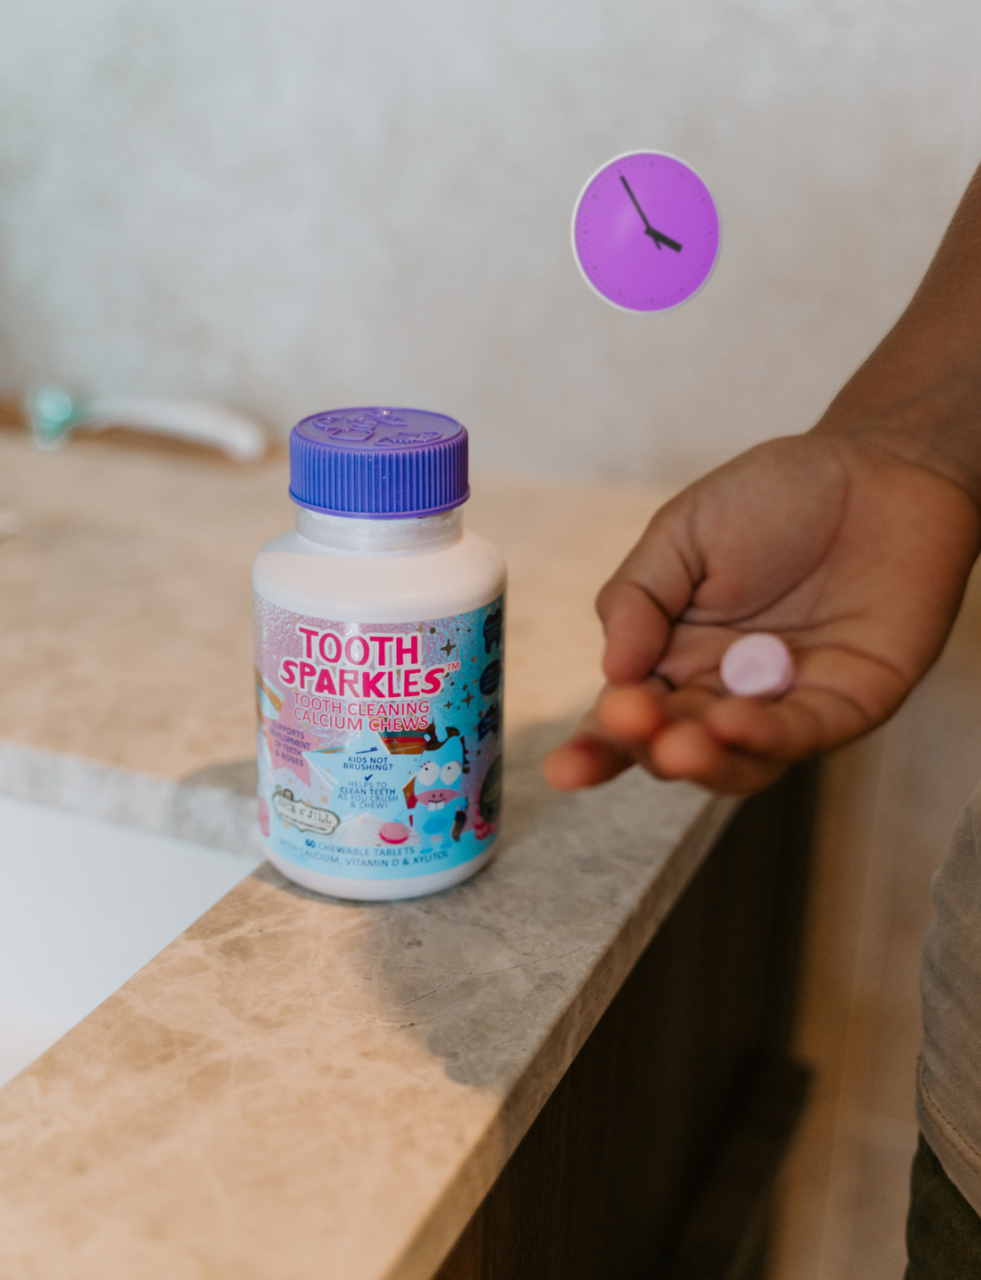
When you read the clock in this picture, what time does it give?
3:54:55
